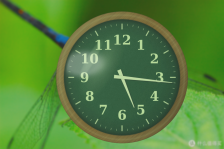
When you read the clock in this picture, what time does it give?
5:16
